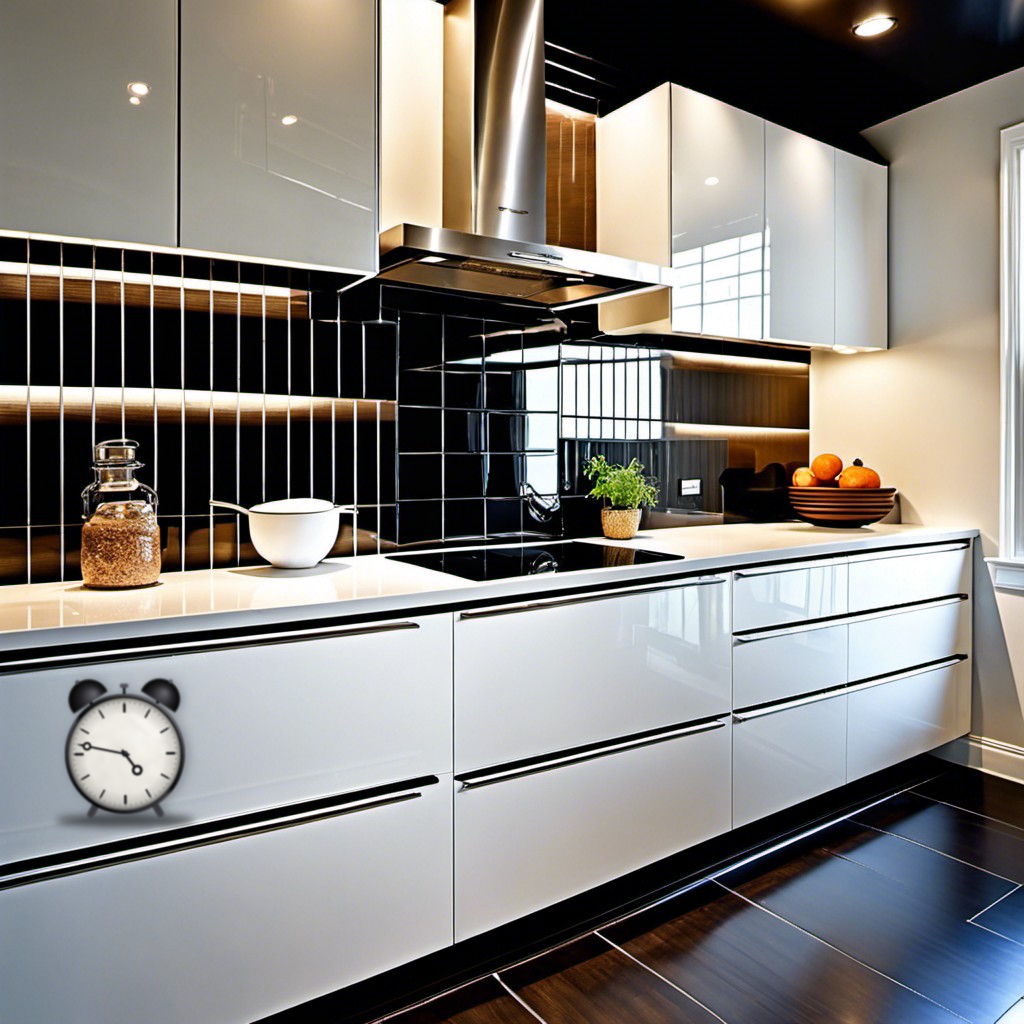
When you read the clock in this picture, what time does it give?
4:47
